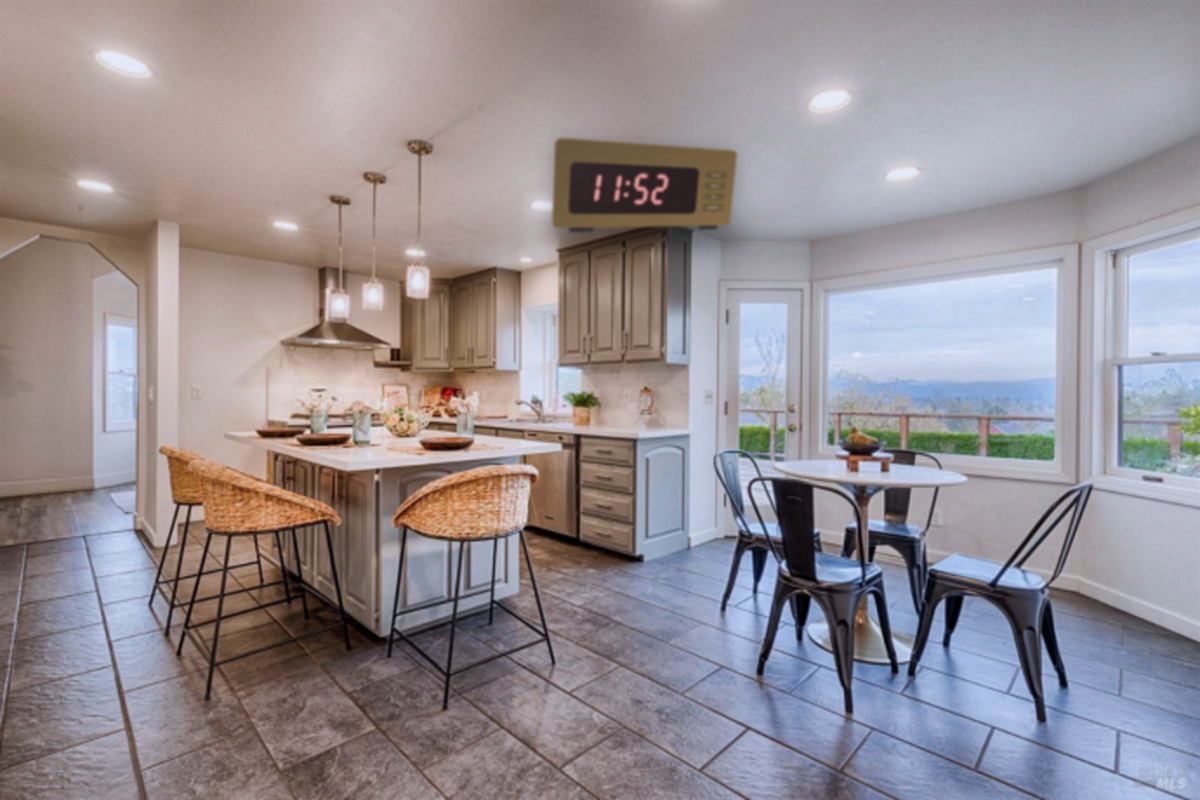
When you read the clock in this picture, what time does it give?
11:52
